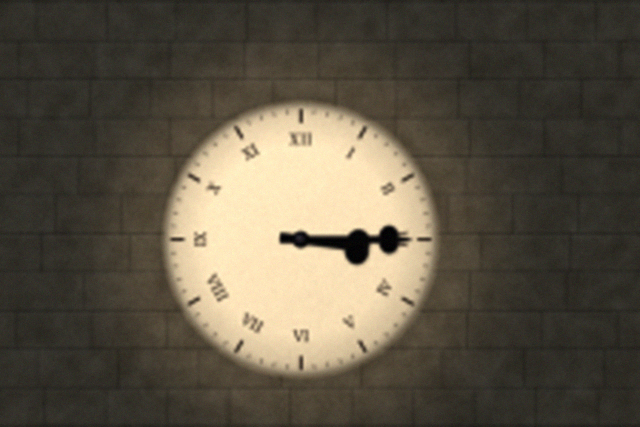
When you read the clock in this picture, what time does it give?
3:15
